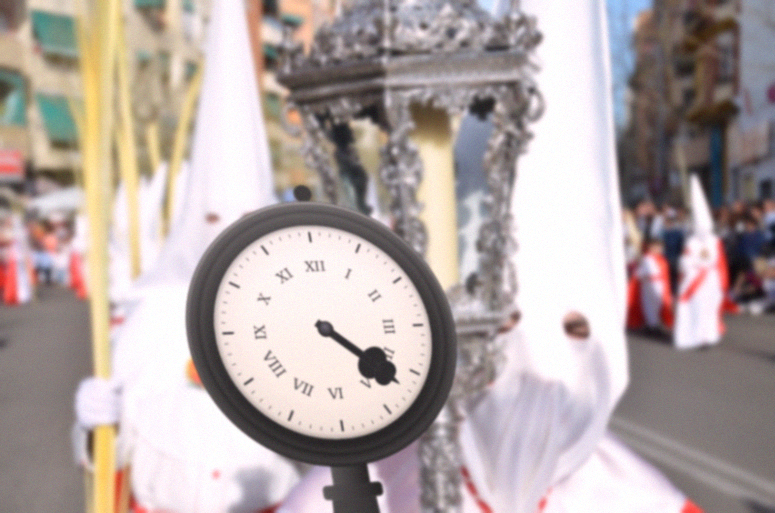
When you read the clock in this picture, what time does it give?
4:22
